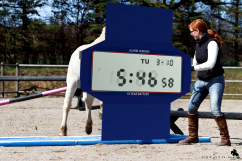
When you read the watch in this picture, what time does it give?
5:46:58
